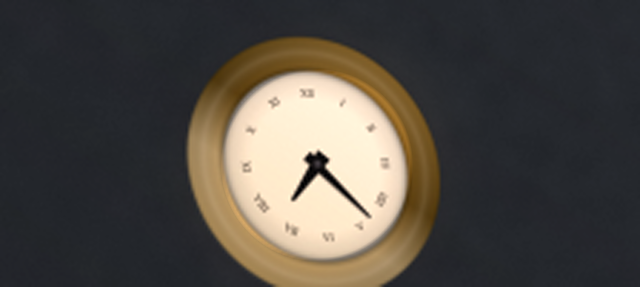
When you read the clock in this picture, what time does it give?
7:23
